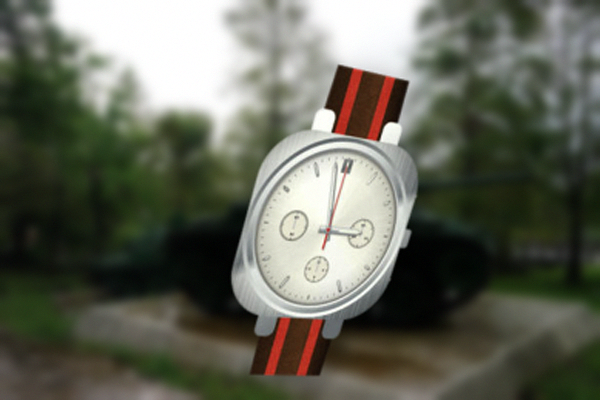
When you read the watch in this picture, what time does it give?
2:58
